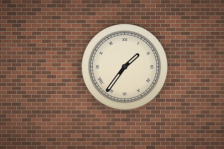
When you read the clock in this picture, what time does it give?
1:36
